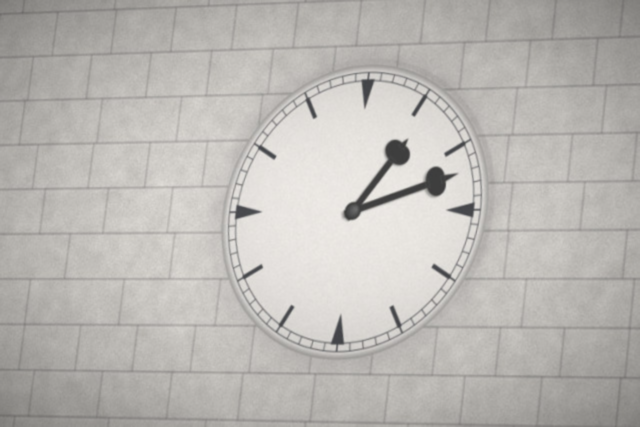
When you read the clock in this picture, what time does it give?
1:12
